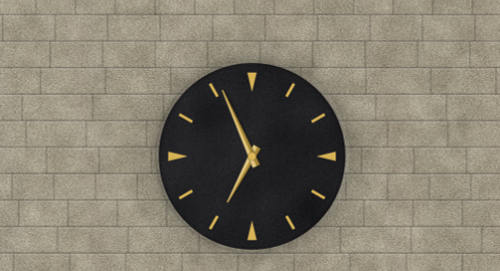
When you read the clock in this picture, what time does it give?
6:56
